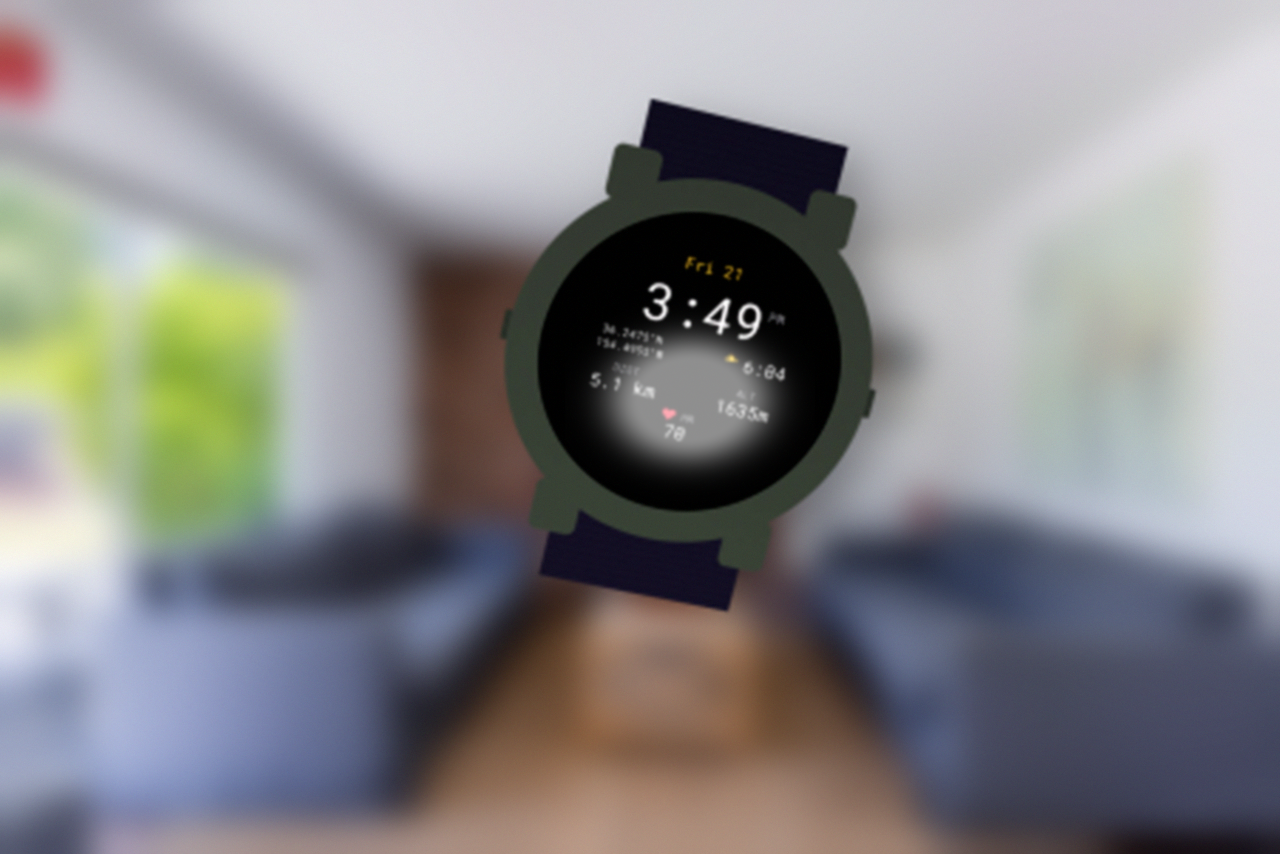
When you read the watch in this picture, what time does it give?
3:49
